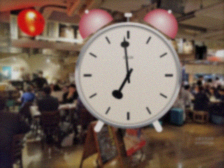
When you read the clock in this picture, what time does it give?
6:59
